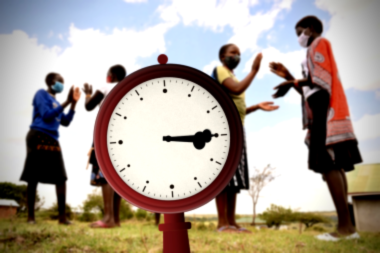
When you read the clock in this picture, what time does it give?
3:15
